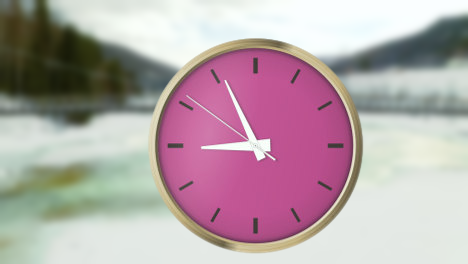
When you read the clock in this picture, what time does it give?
8:55:51
